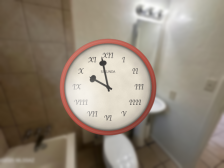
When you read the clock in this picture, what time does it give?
9:58
